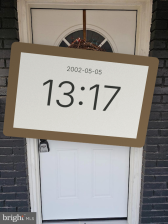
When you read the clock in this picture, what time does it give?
13:17
